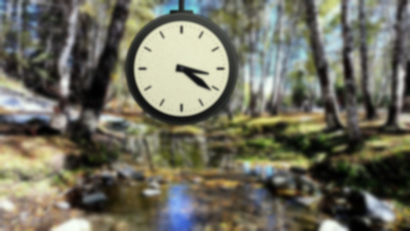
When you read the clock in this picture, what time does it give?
3:21
